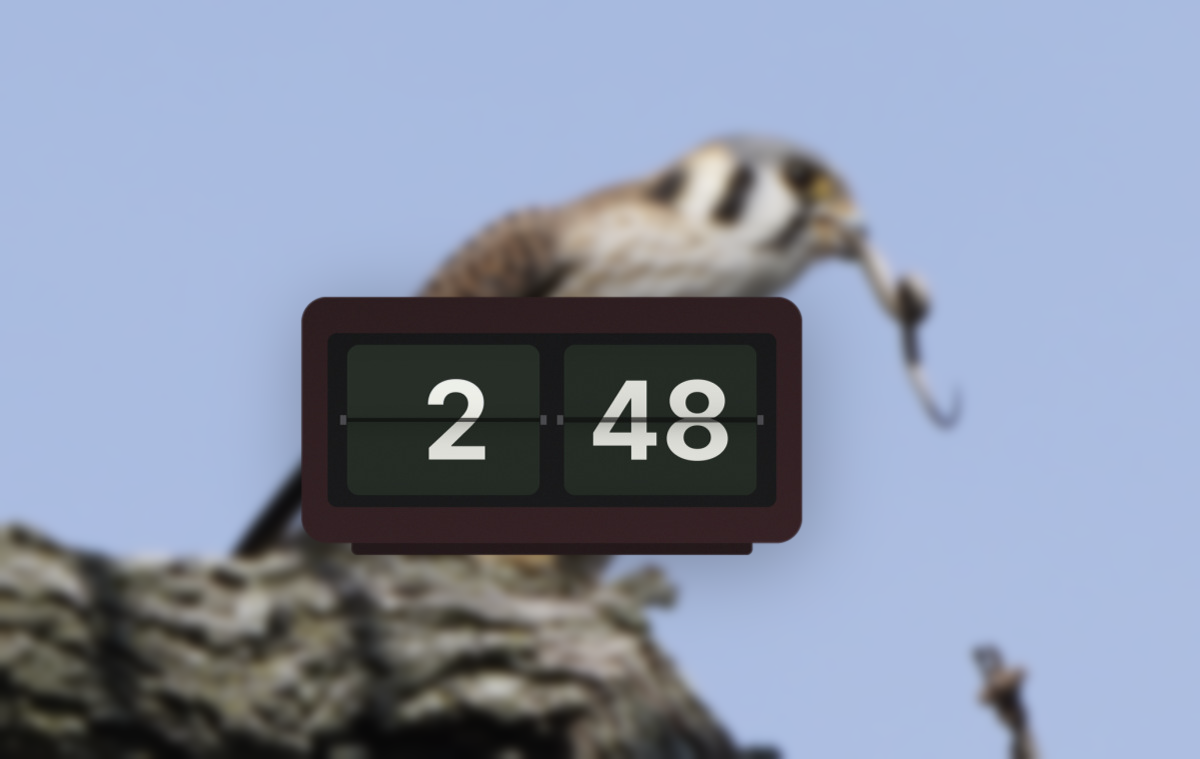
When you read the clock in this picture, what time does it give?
2:48
